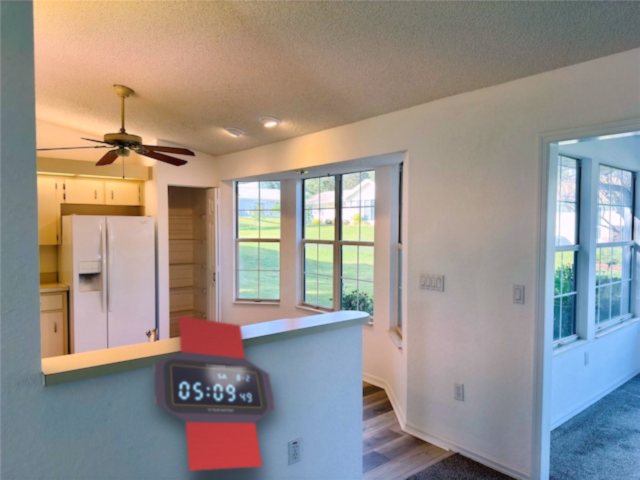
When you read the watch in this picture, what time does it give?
5:09
